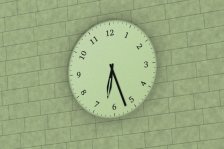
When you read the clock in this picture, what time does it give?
6:27
